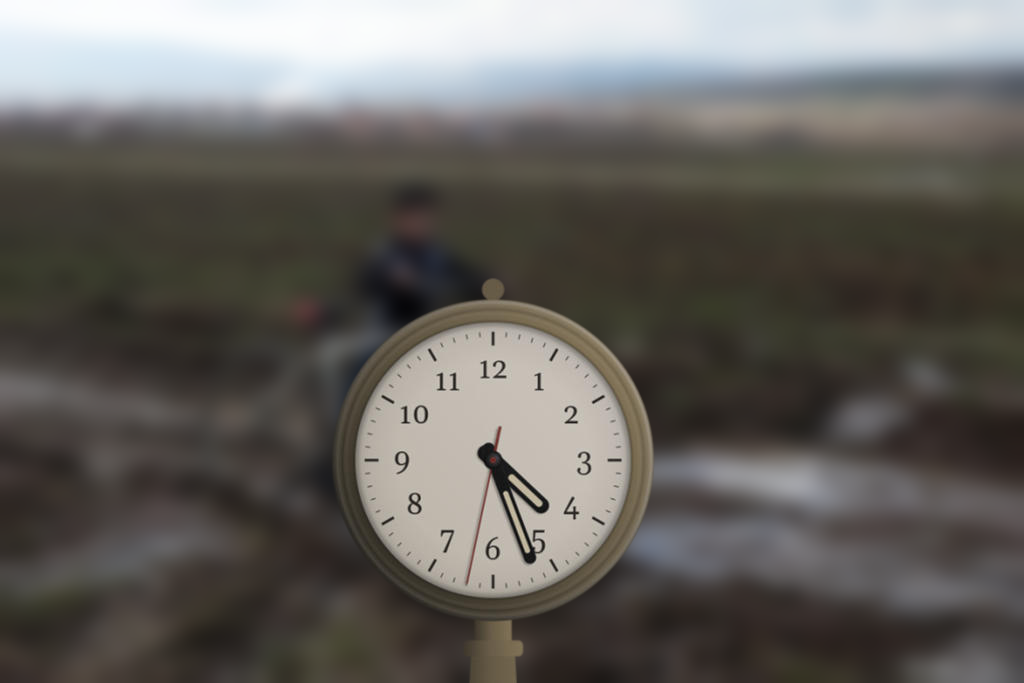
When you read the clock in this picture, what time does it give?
4:26:32
